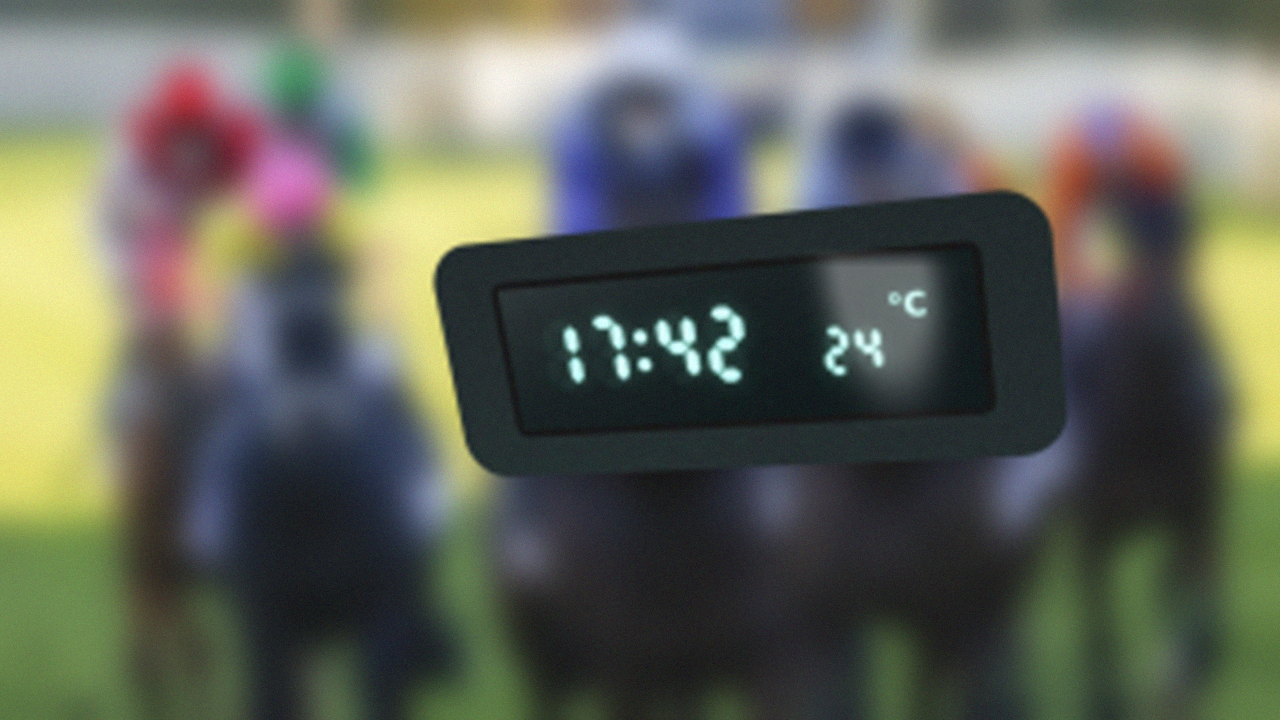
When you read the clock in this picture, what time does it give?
17:42
